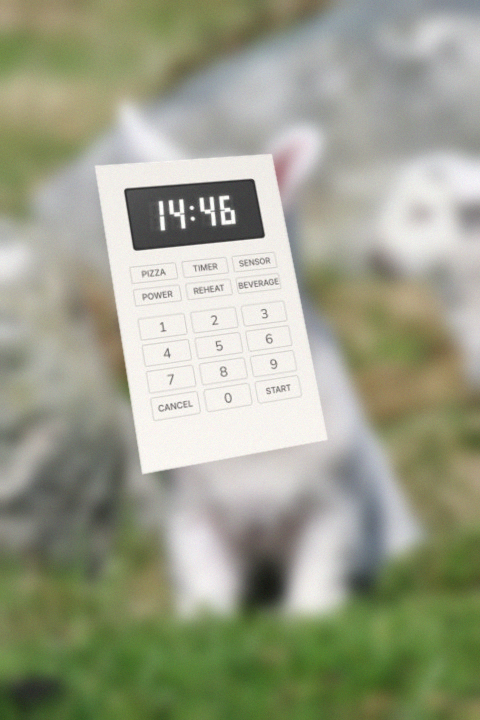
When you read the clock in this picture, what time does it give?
14:46
